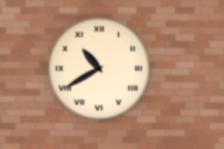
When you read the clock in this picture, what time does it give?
10:40
